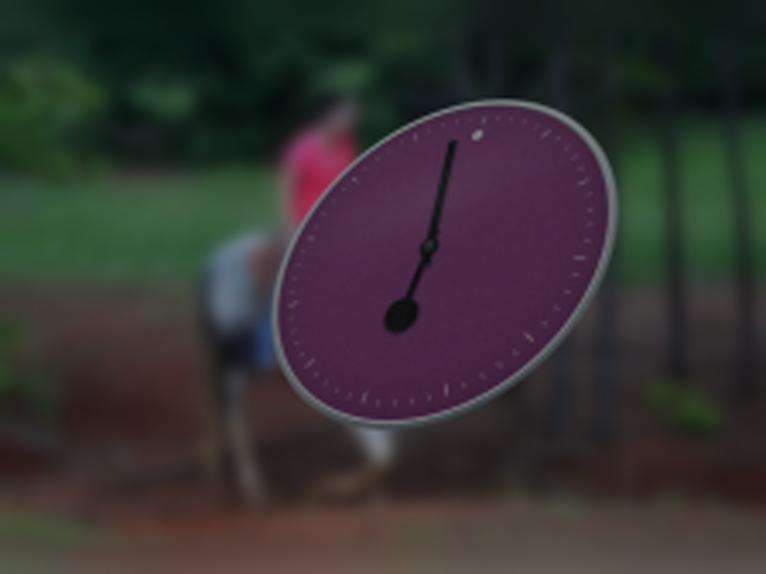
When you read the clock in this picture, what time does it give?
5:58
